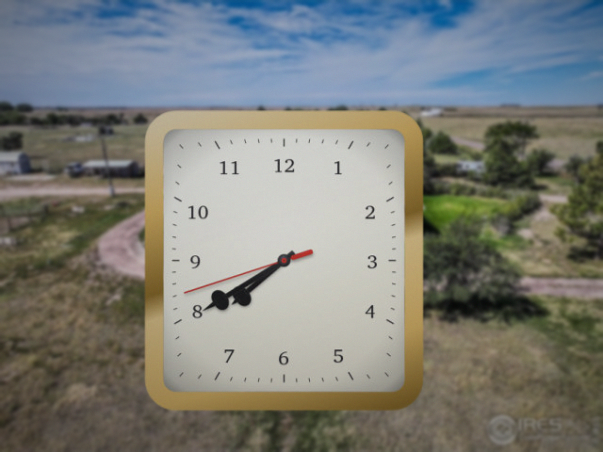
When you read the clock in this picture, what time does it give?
7:39:42
